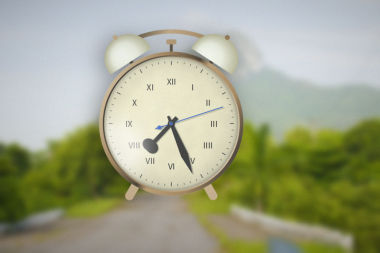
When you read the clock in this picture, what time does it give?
7:26:12
